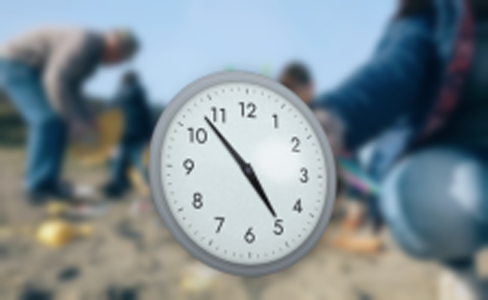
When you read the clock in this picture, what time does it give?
4:53
